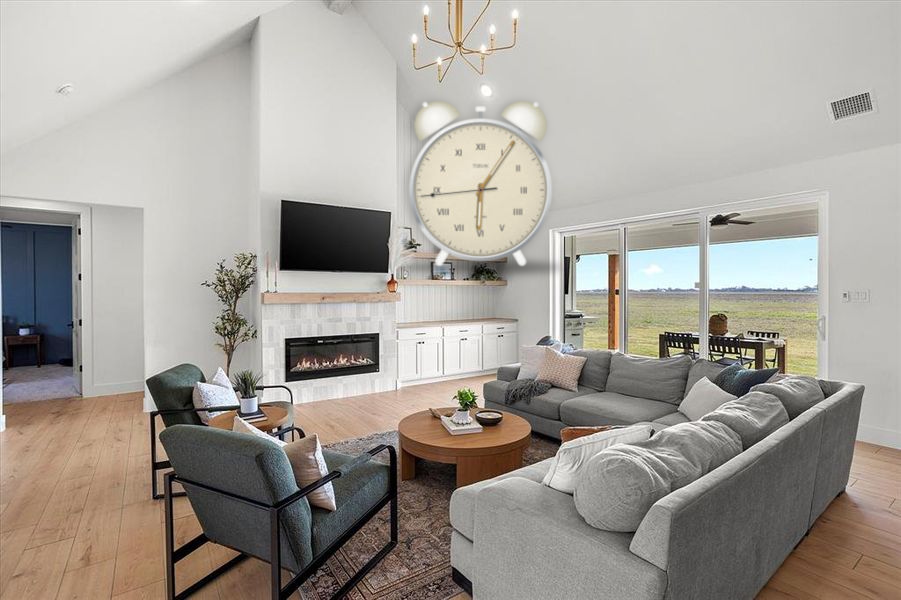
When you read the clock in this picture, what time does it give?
6:05:44
